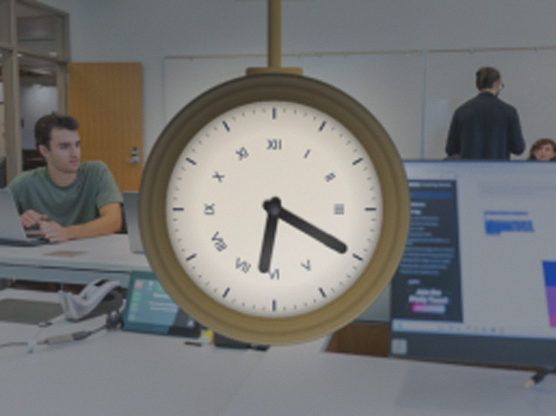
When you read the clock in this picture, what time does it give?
6:20
